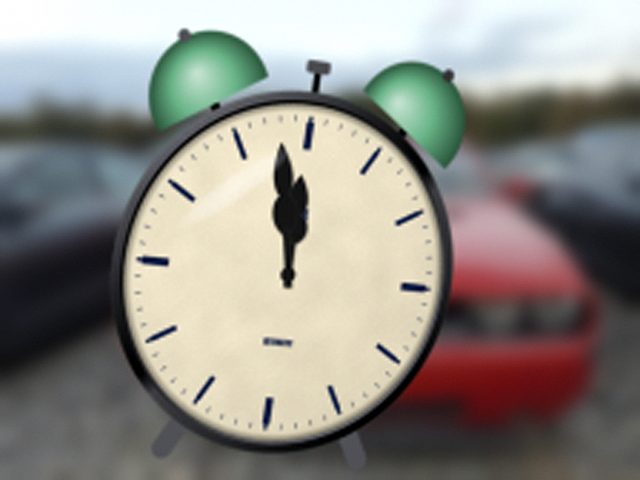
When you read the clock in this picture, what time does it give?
11:58
